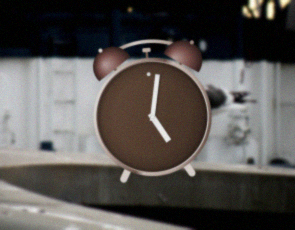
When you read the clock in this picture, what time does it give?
5:02
